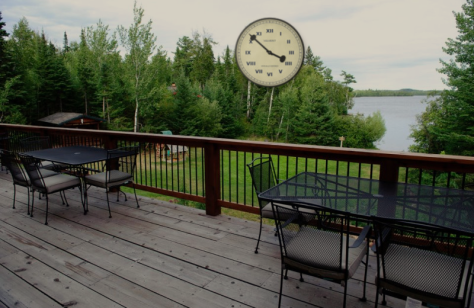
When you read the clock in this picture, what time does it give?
3:52
